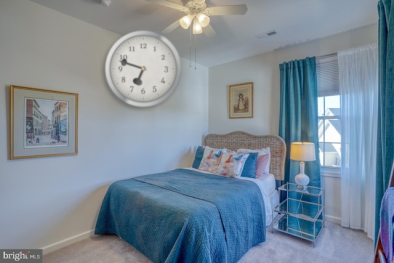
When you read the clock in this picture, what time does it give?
6:48
